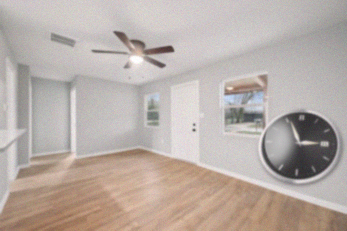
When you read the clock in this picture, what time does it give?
2:56
